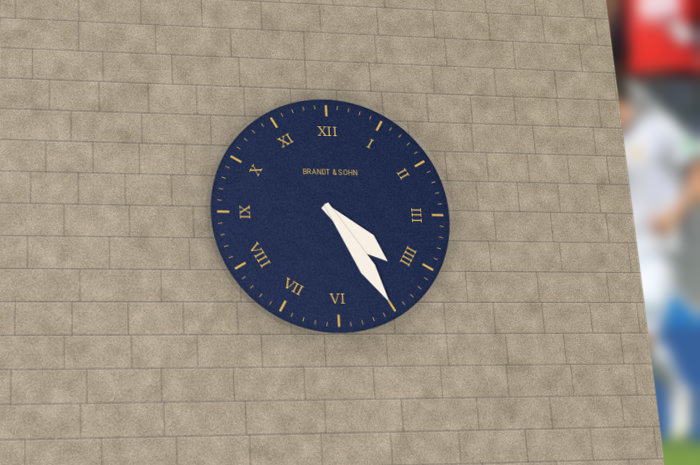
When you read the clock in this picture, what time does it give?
4:25
